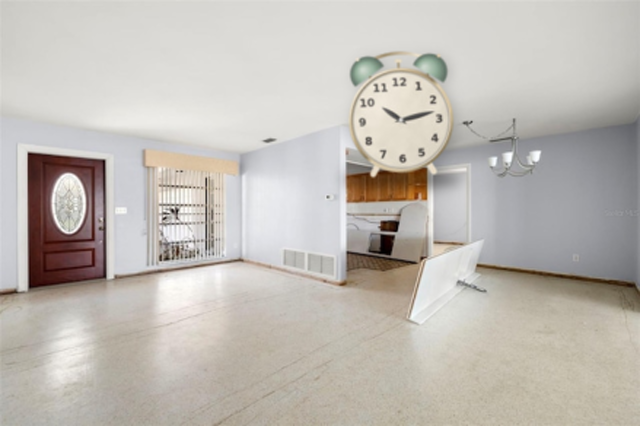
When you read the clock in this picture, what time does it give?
10:13
